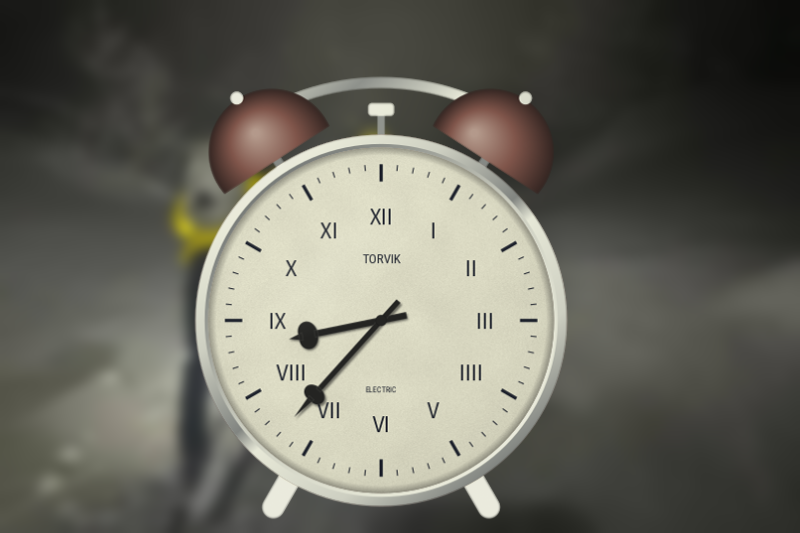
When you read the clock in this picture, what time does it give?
8:37
